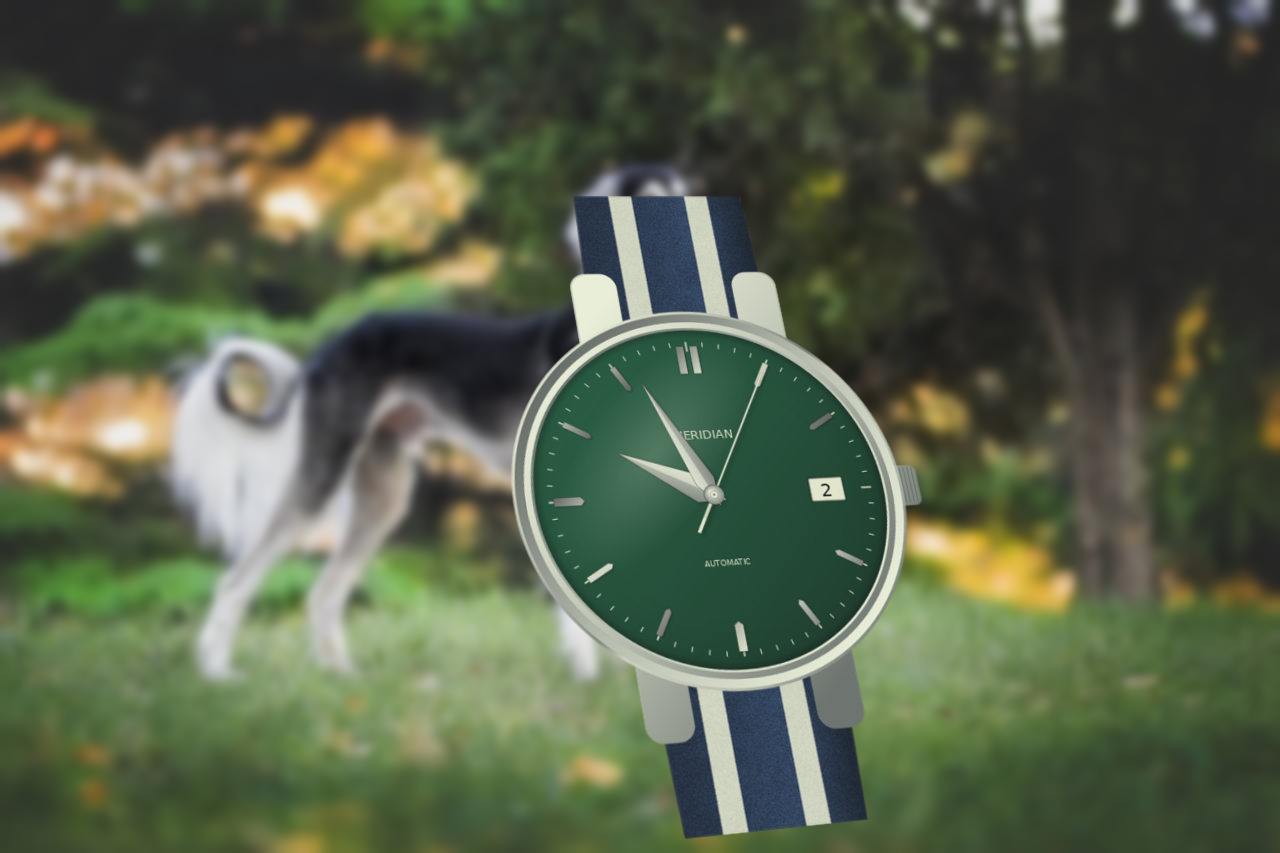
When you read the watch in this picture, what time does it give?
9:56:05
